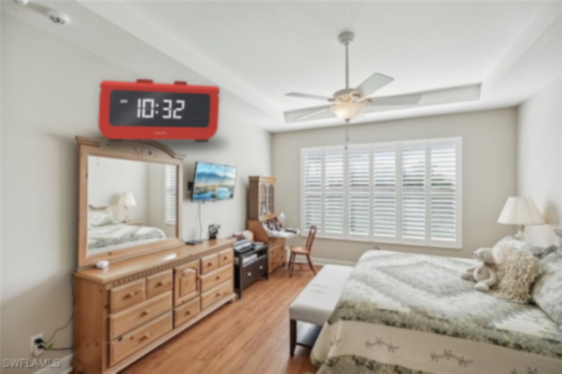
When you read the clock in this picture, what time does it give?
10:32
